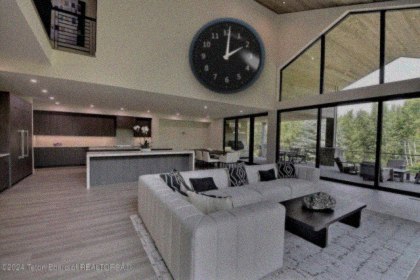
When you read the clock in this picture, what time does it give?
2:01
